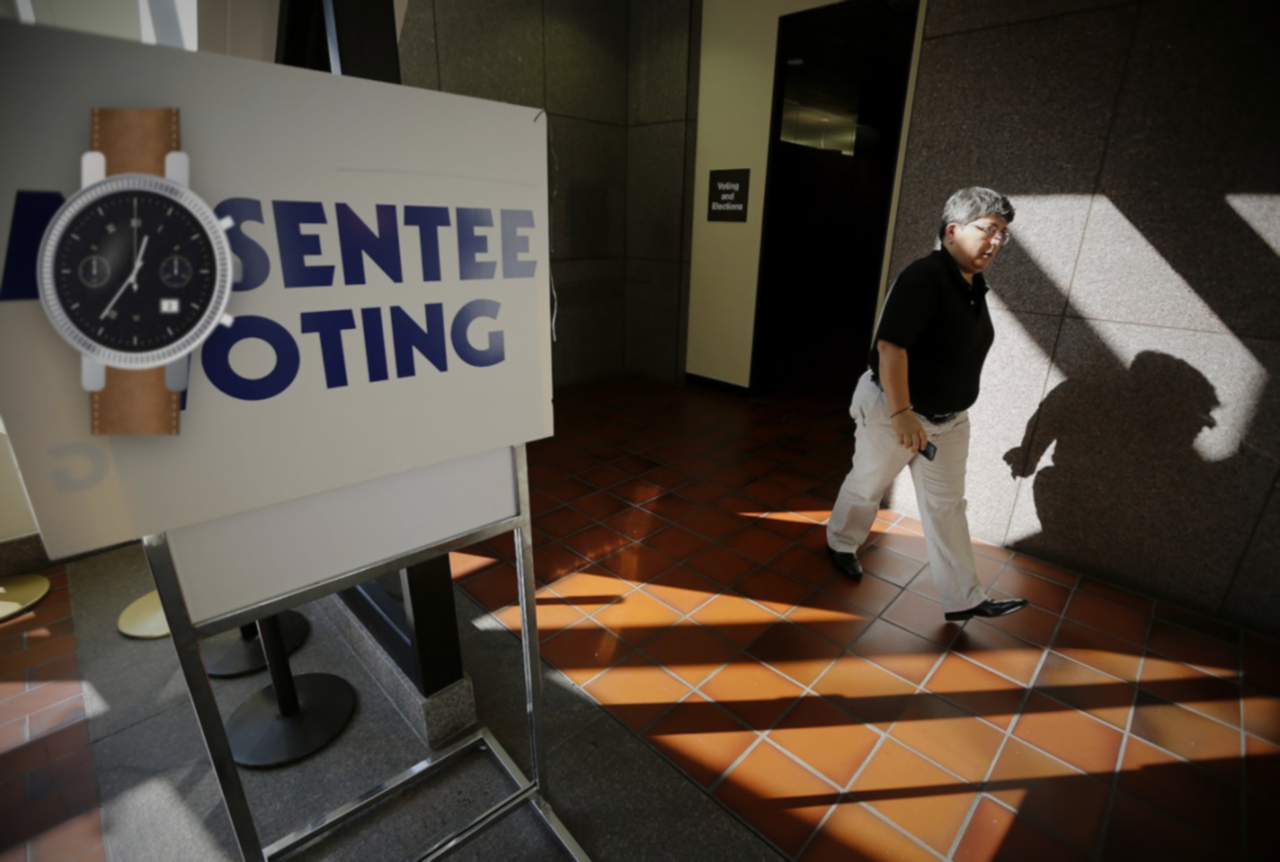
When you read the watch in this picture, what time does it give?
12:36
